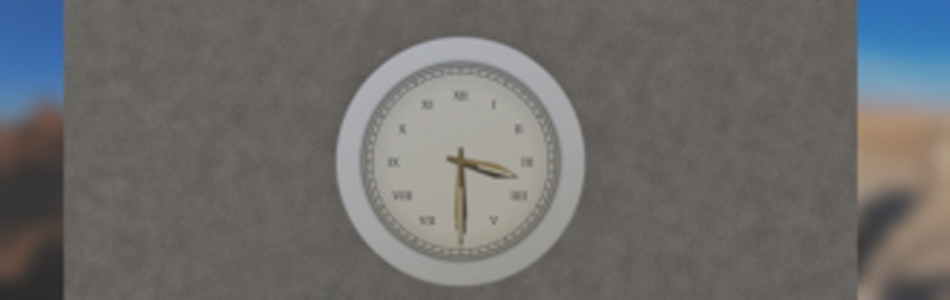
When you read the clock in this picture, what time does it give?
3:30
